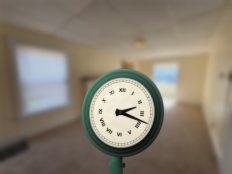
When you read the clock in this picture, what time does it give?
2:18
